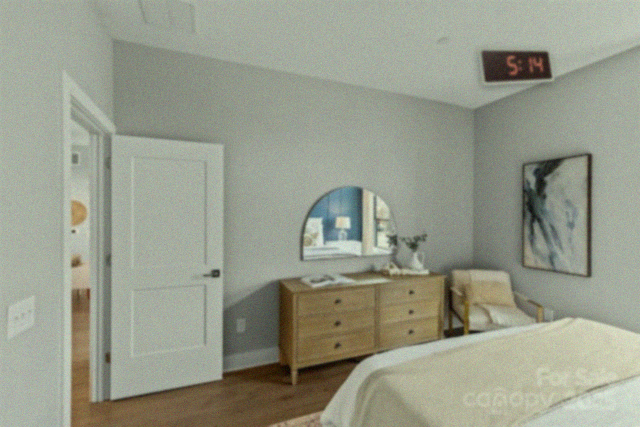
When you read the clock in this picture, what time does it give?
5:14
